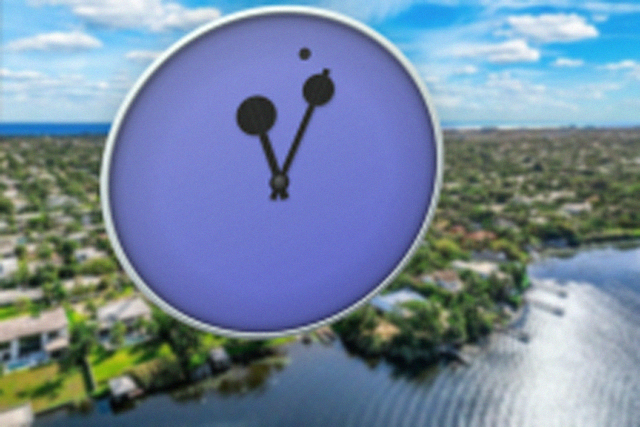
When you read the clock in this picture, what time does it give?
11:02
